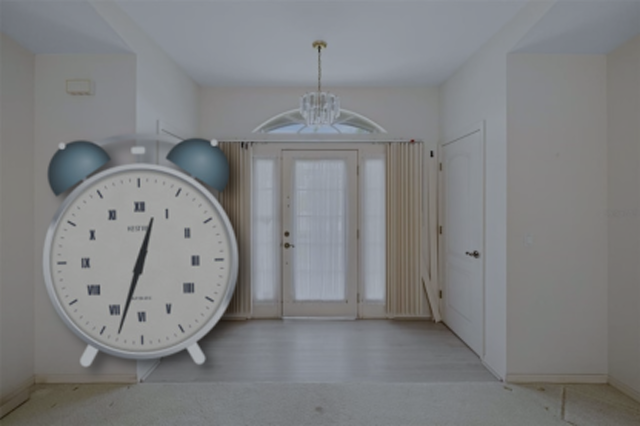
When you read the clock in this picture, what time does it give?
12:33
